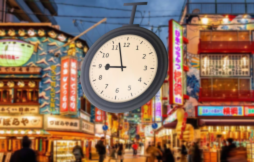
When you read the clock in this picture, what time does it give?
8:57
